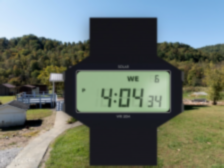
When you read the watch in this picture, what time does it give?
4:04:34
